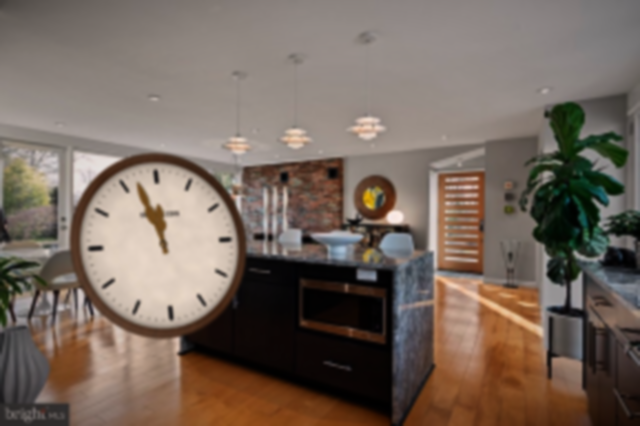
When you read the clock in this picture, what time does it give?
11:57
